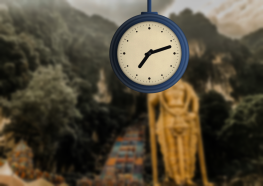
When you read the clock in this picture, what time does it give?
7:12
